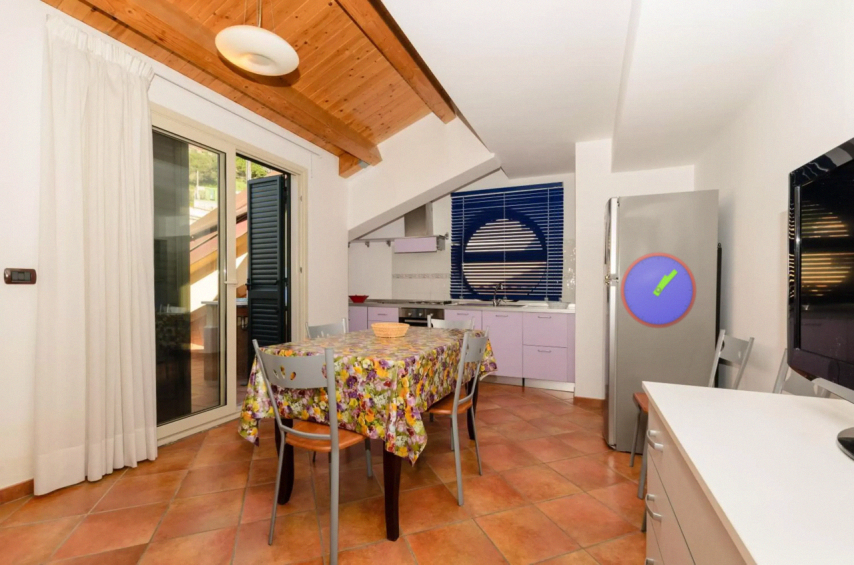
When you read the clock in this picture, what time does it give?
1:07
